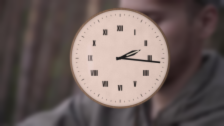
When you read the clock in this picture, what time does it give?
2:16
